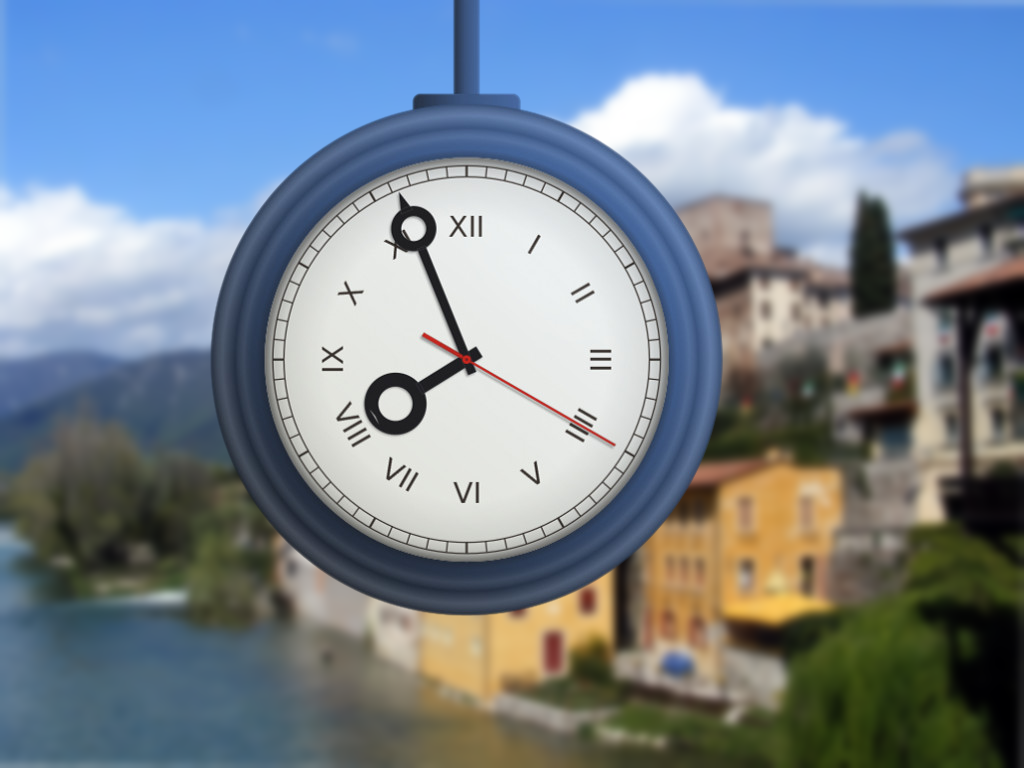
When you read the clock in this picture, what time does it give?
7:56:20
